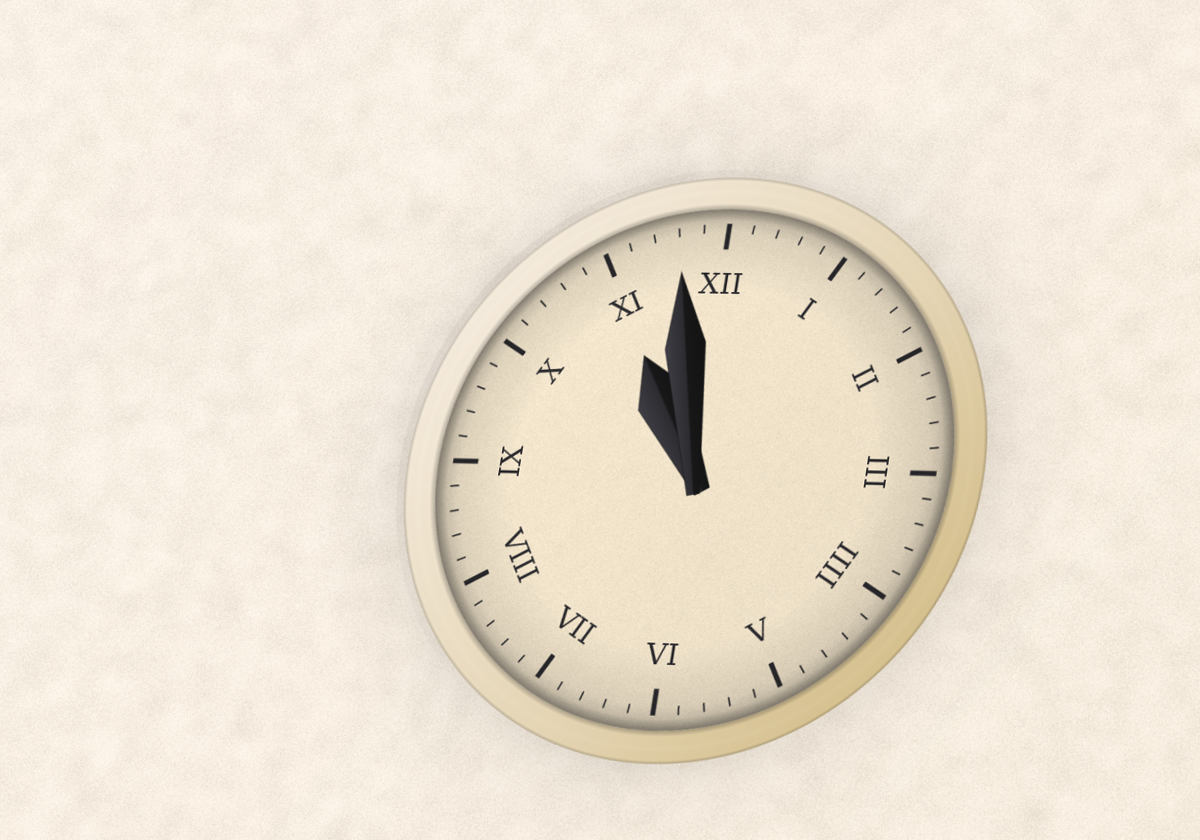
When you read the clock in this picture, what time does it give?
10:58
